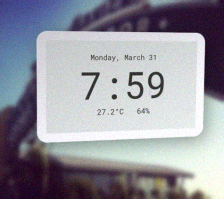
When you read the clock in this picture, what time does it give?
7:59
